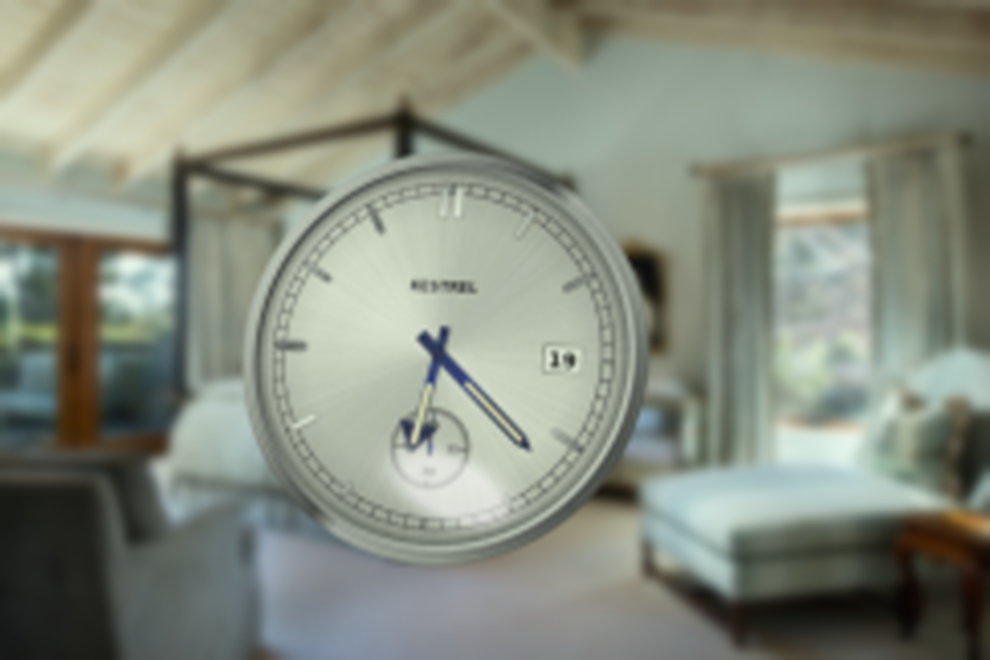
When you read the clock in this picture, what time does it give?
6:22
